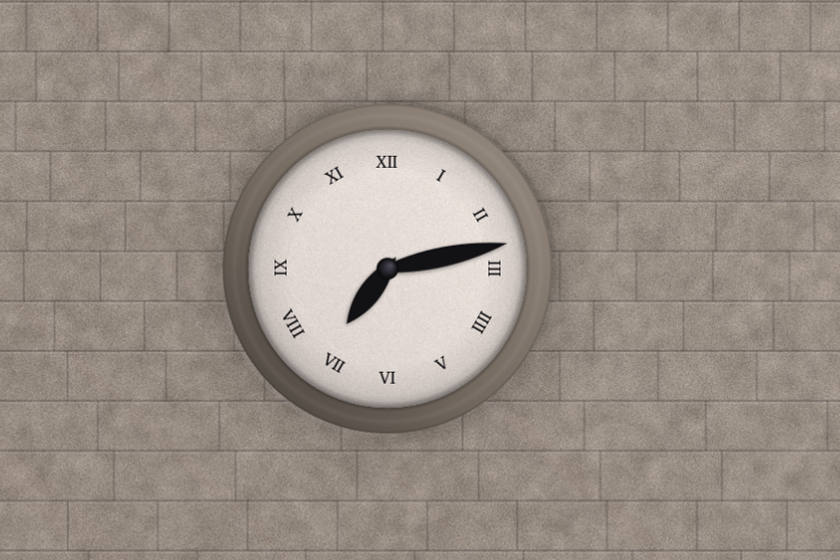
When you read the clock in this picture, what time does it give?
7:13
